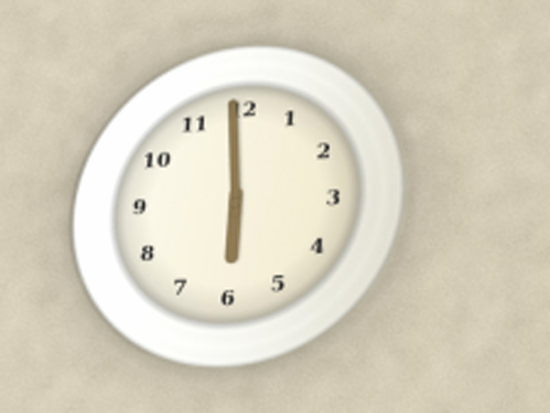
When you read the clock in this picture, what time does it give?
5:59
